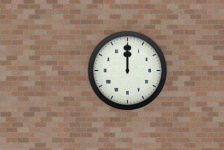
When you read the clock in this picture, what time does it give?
12:00
